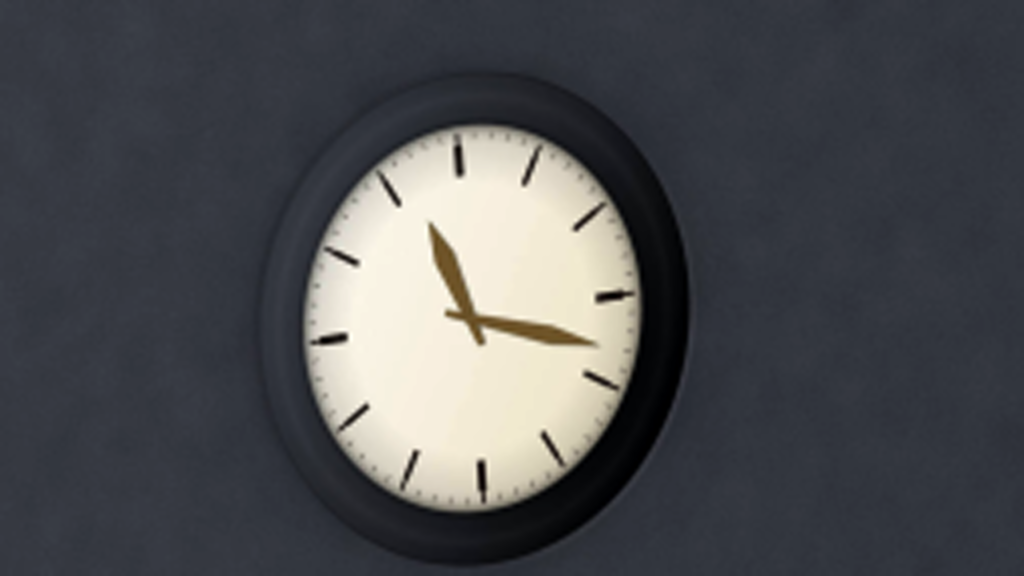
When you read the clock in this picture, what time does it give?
11:18
